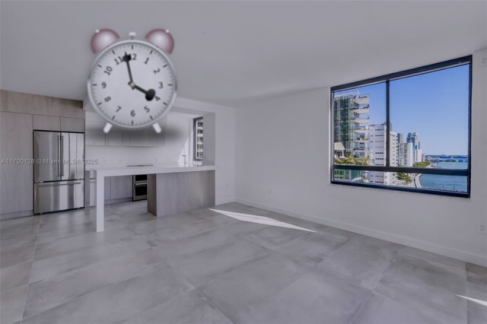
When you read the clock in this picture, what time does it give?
3:58
